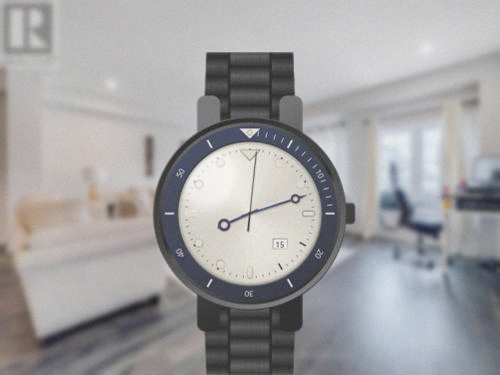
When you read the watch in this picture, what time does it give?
8:12:01
